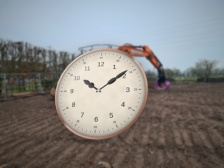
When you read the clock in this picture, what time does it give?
10:09
